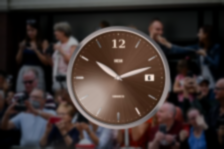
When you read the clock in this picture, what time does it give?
10:12
